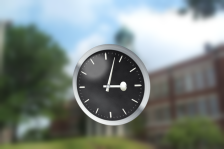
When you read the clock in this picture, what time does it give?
3:03
